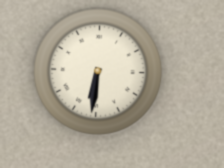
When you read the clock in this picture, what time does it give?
6:31
